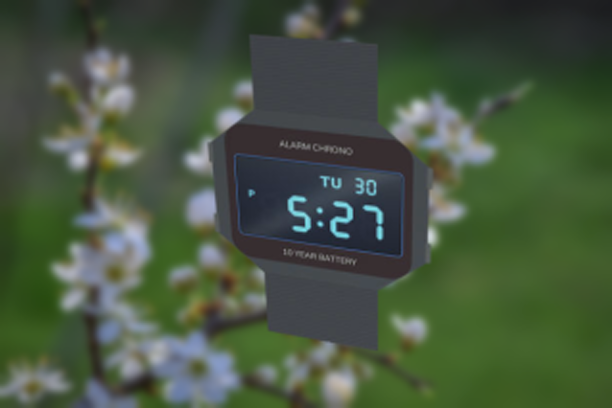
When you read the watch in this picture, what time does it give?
5:27
